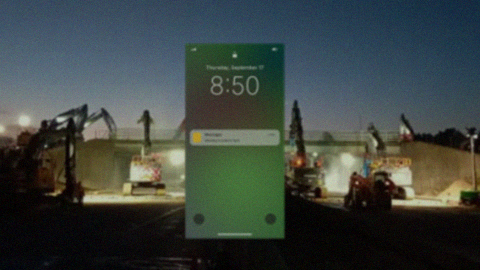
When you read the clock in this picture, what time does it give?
8:50
